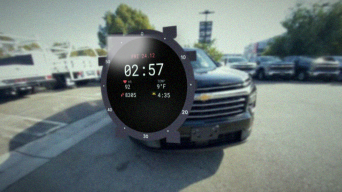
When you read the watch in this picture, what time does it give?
2:57
